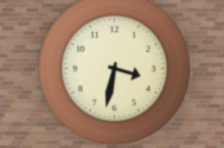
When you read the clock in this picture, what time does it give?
3:32
